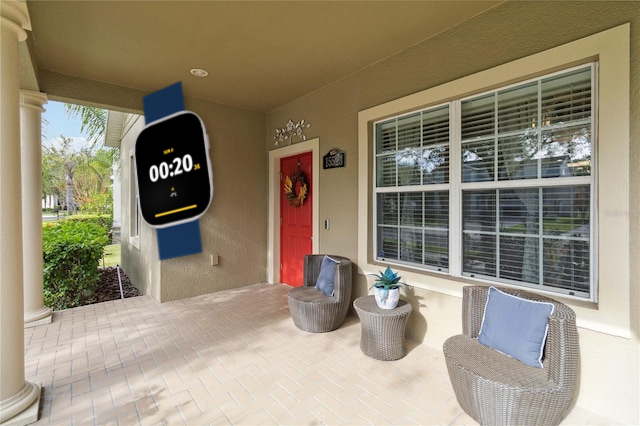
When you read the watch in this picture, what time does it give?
0:20
